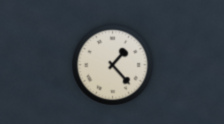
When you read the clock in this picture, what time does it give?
1:23
